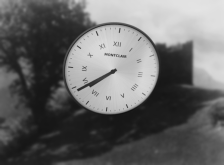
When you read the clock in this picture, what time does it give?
7:39
